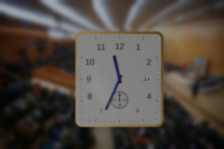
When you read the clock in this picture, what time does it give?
11:34
